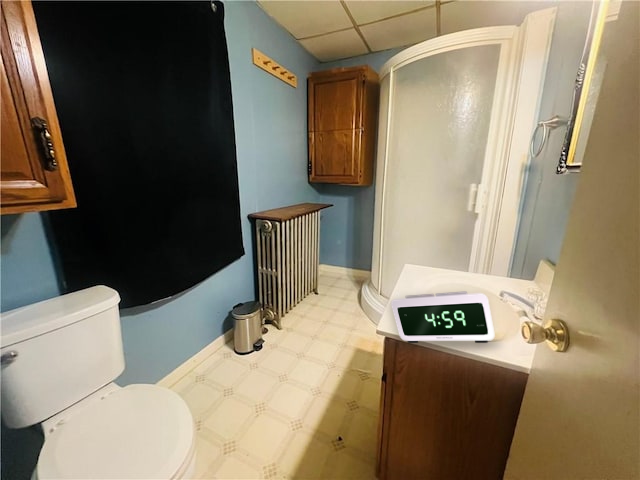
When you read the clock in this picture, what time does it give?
4:59
